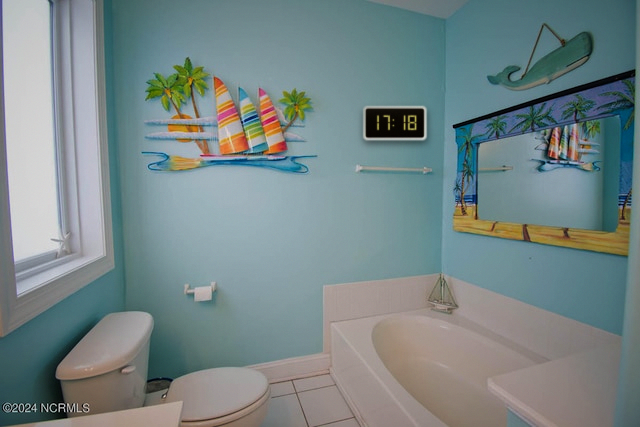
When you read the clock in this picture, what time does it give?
17:18
